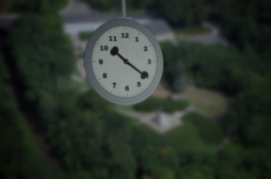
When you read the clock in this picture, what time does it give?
10:21
